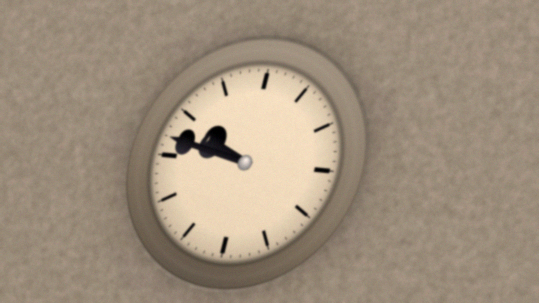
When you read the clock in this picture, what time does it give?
9:47
